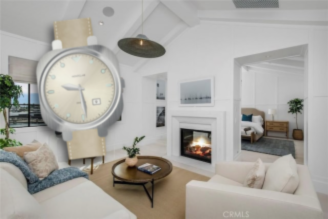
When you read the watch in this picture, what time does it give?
9:29
